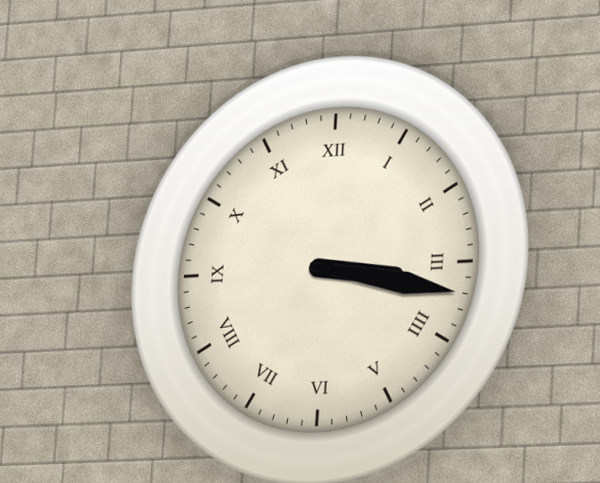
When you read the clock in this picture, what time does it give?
3:17
